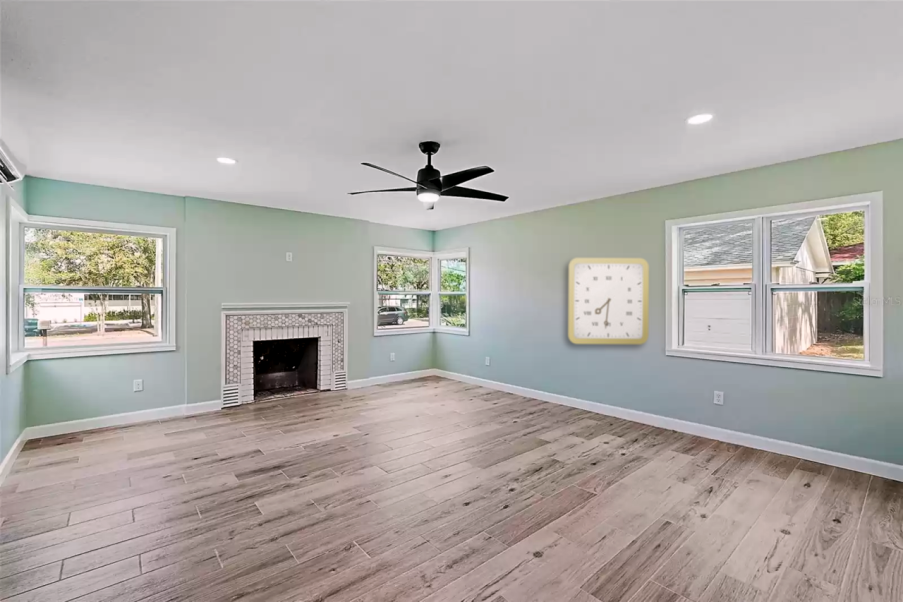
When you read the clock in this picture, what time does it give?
7:31
